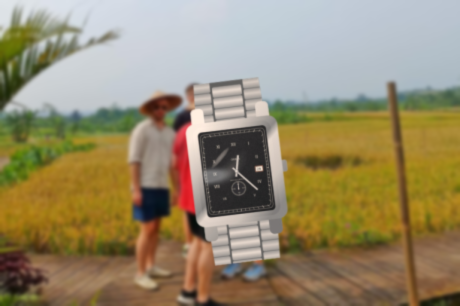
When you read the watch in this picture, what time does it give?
12:23
